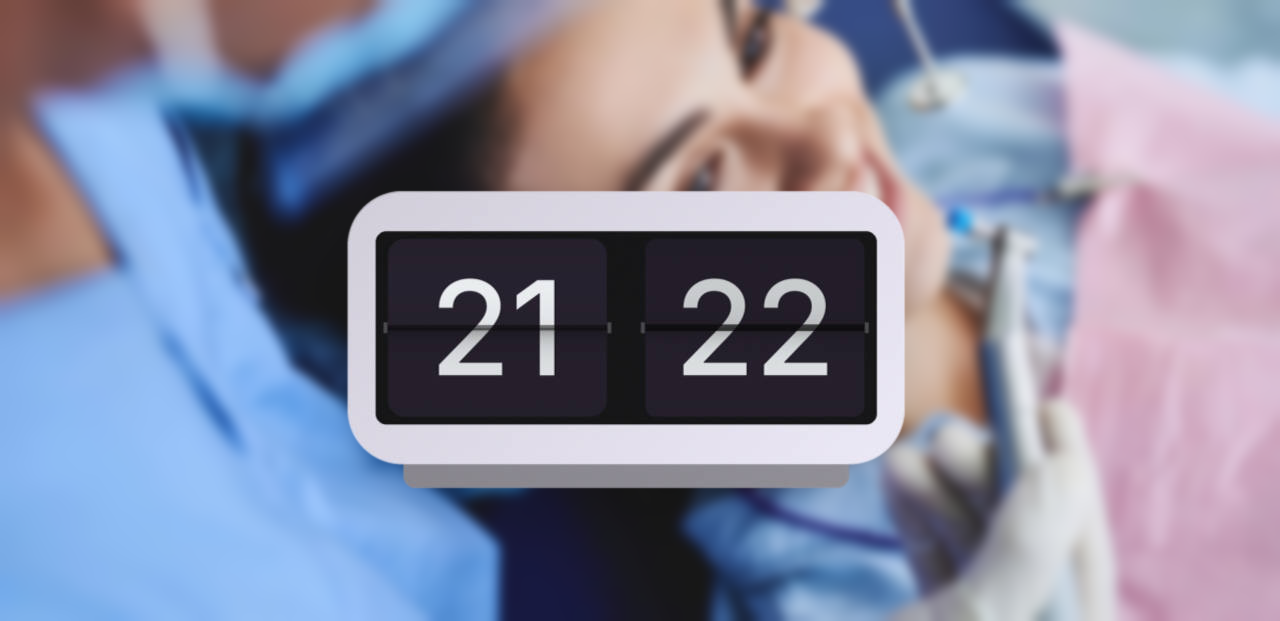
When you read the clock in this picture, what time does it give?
21:22
